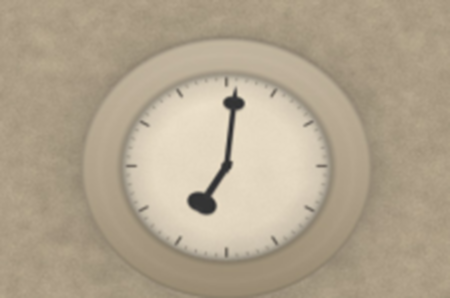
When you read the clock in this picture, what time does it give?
7:01
